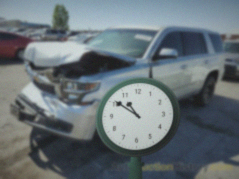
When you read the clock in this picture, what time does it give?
10:51
